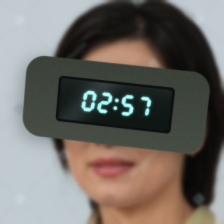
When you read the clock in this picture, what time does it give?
2:57
